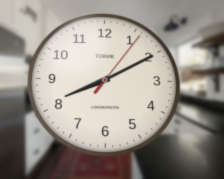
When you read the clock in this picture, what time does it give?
8:10:06
